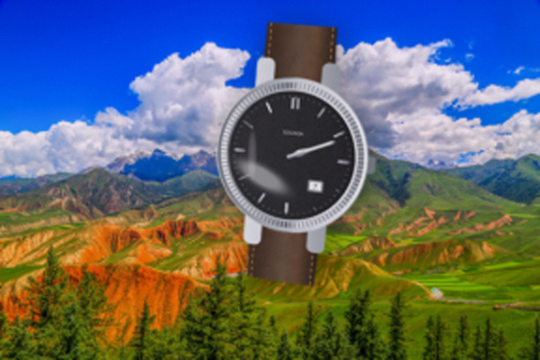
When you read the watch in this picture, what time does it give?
2:11
